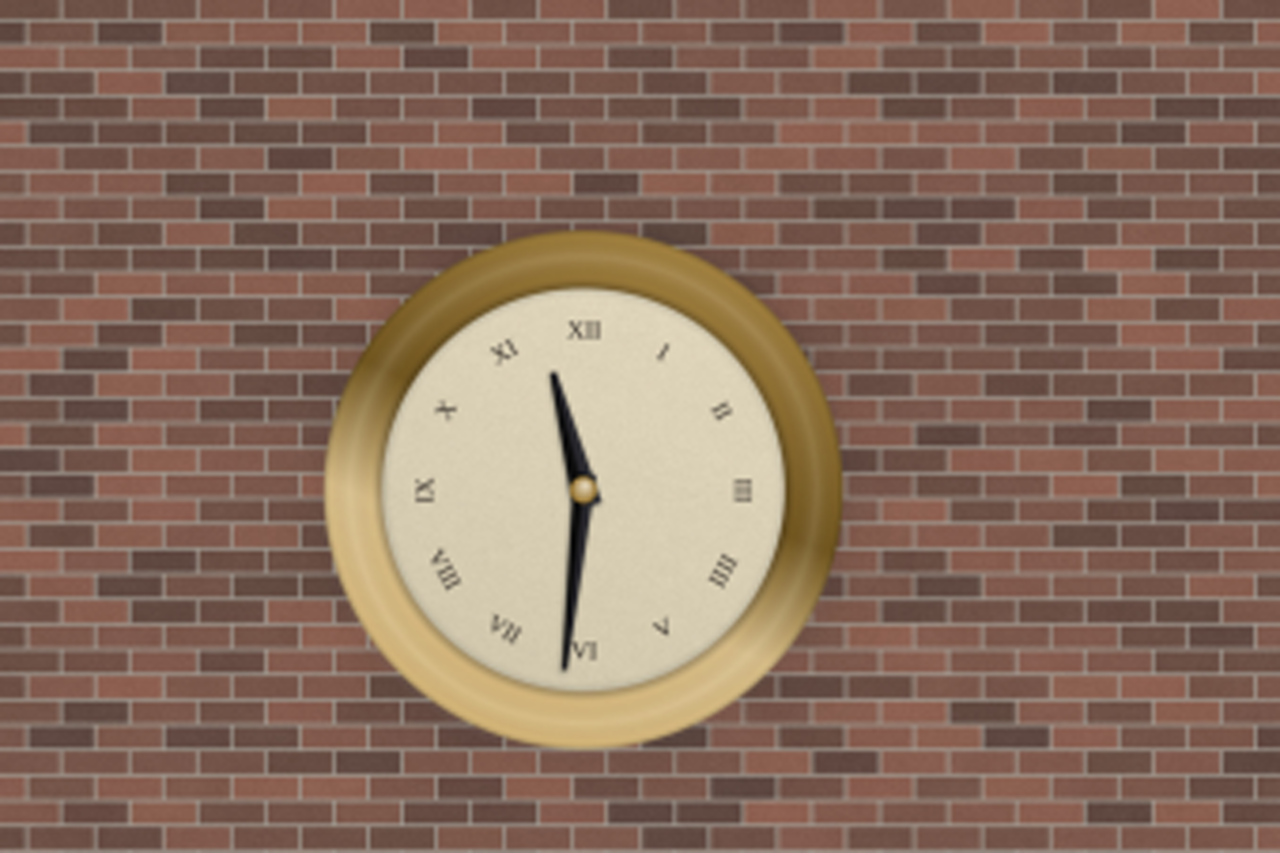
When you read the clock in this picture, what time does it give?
11:31
